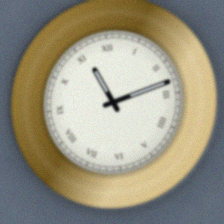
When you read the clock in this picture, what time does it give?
11:13
